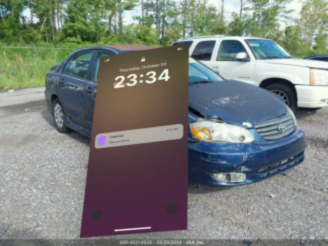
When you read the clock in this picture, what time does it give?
23:34
